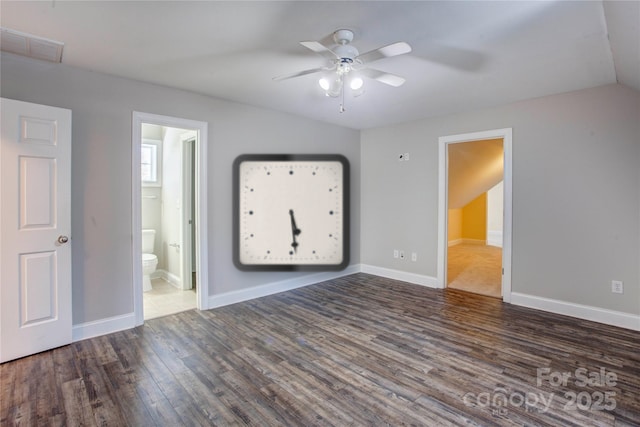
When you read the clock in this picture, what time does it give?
5:29
